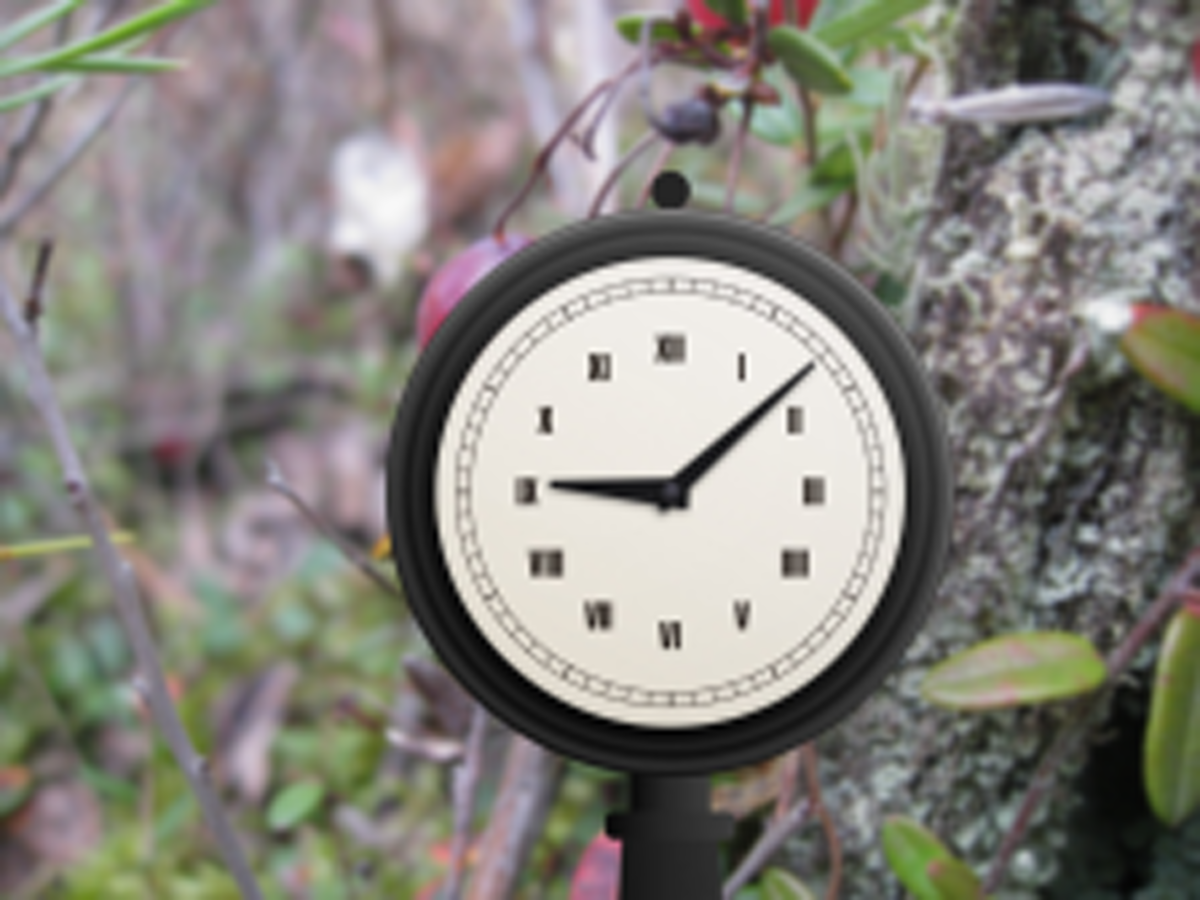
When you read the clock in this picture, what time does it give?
9:08
